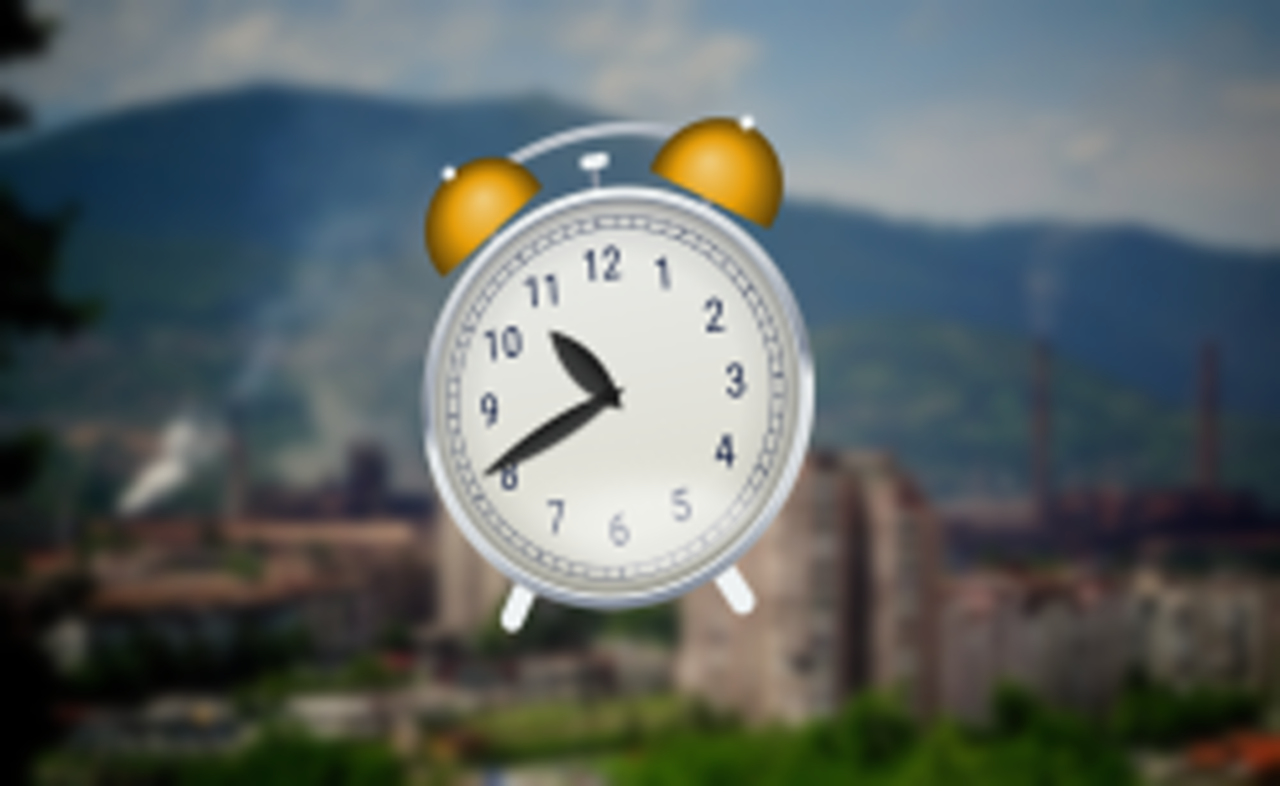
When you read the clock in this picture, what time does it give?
10:41
